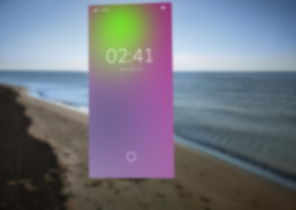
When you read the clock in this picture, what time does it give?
2:41
